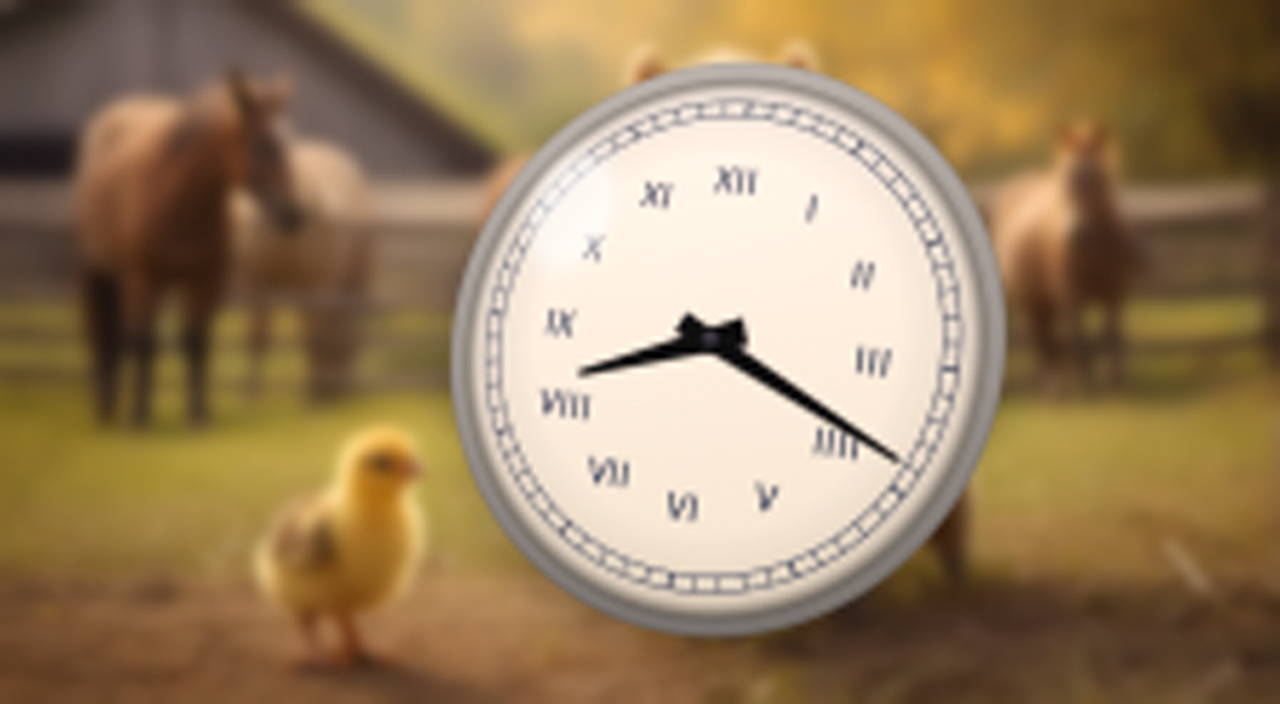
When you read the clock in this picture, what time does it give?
8:19
